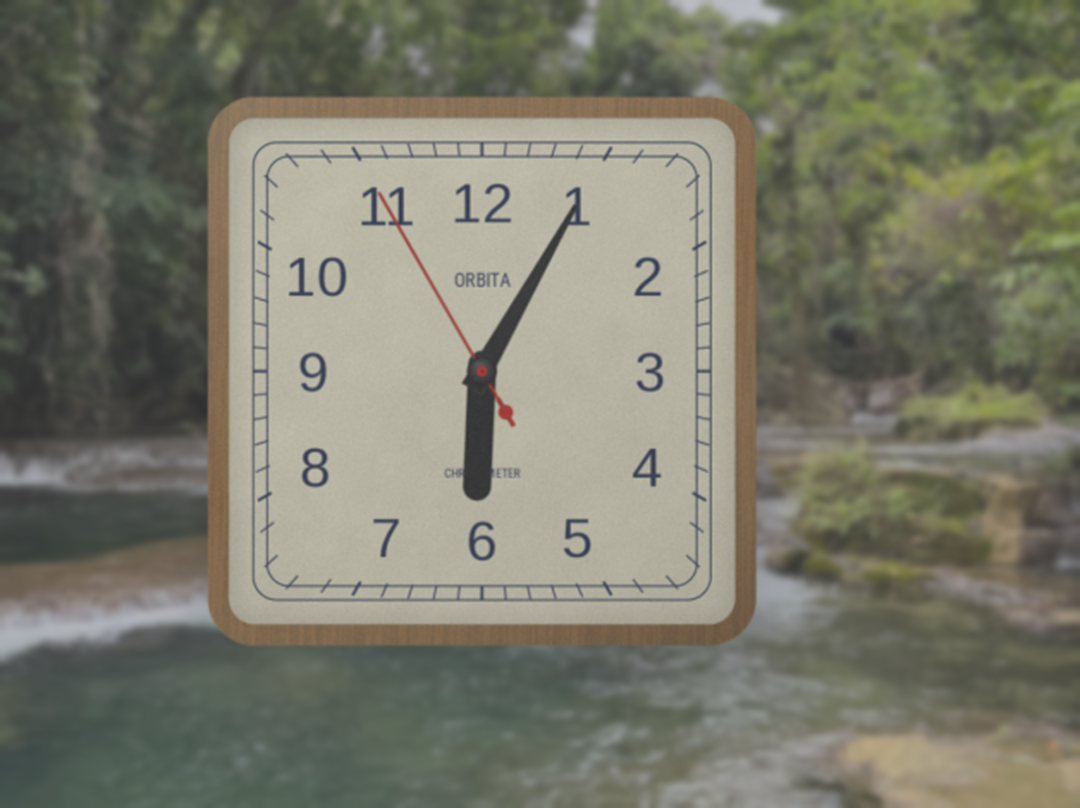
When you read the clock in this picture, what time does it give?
6:04:55
